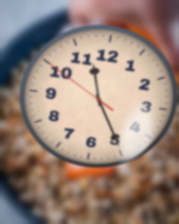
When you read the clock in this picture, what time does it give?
11:24:50
